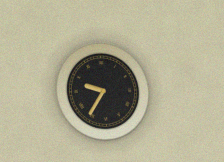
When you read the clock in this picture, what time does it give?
9:36
